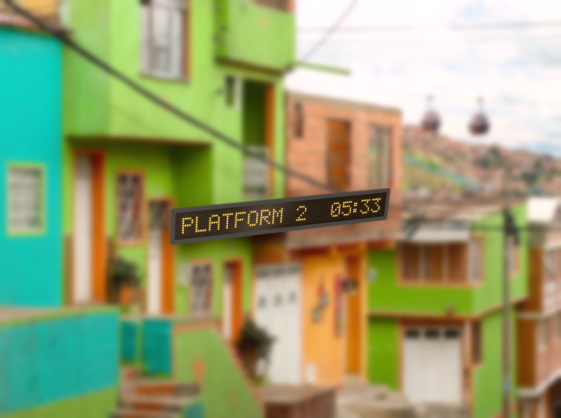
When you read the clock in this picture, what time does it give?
5:33
